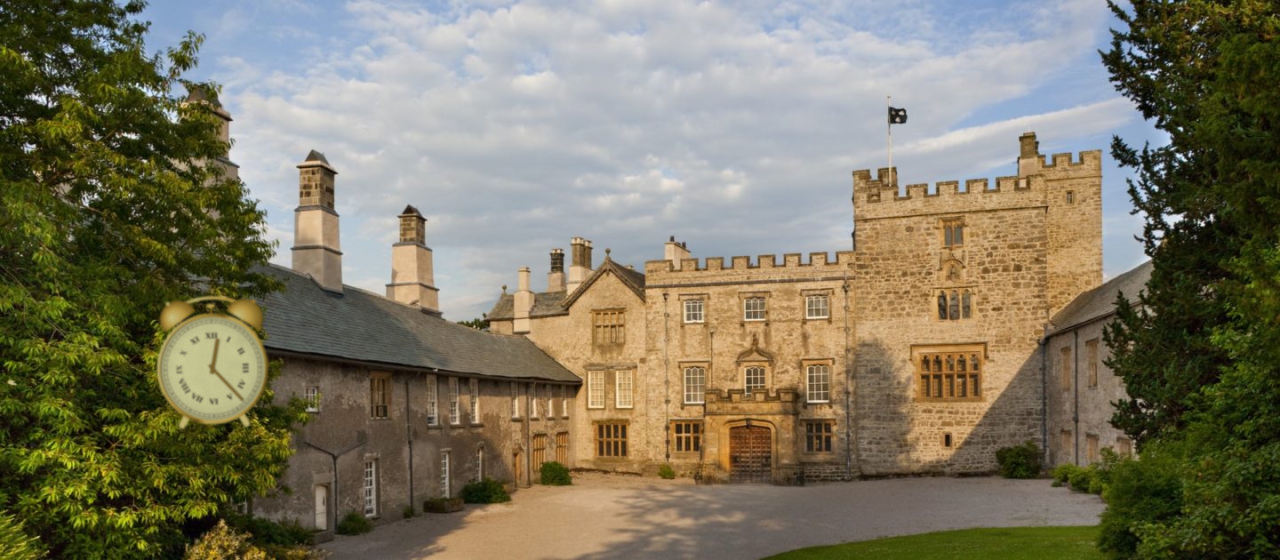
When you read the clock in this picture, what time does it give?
12:23
